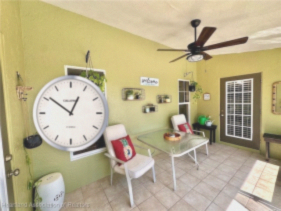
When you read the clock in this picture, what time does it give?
12:51
